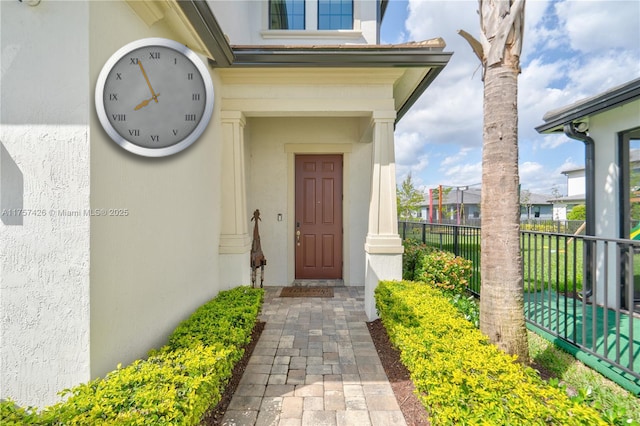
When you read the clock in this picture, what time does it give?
7:56
